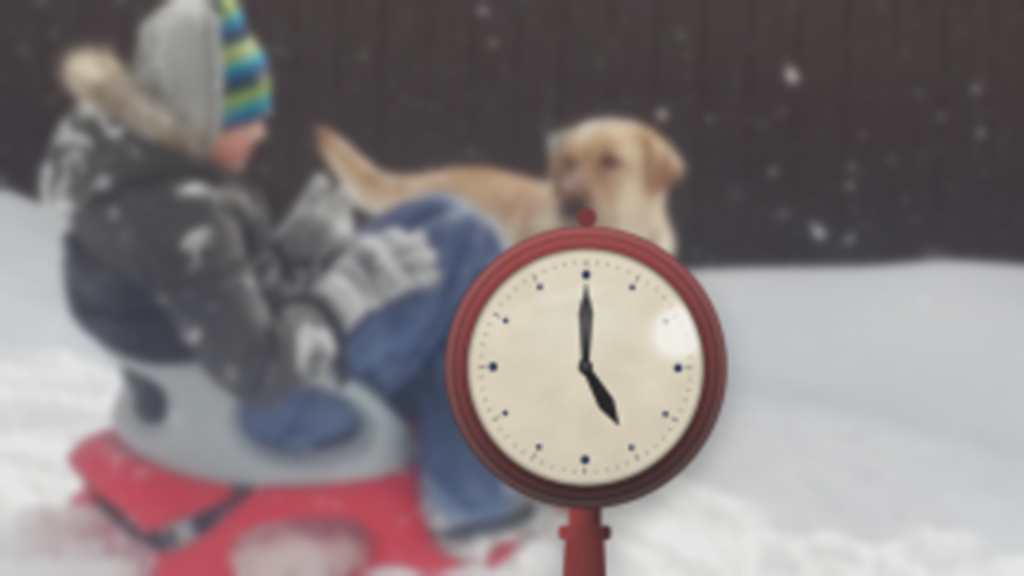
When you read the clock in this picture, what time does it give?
5:00
